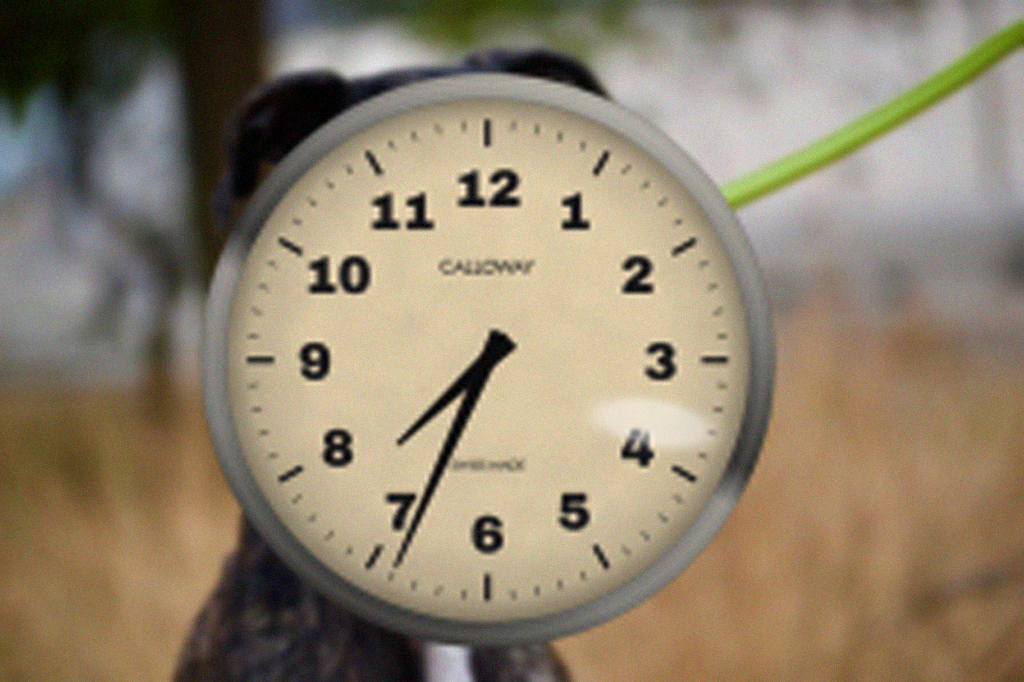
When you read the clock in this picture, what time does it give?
7:34
